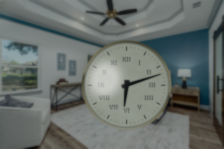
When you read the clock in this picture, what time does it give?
6:12
